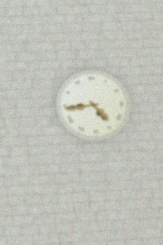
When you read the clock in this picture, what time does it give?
4:44
